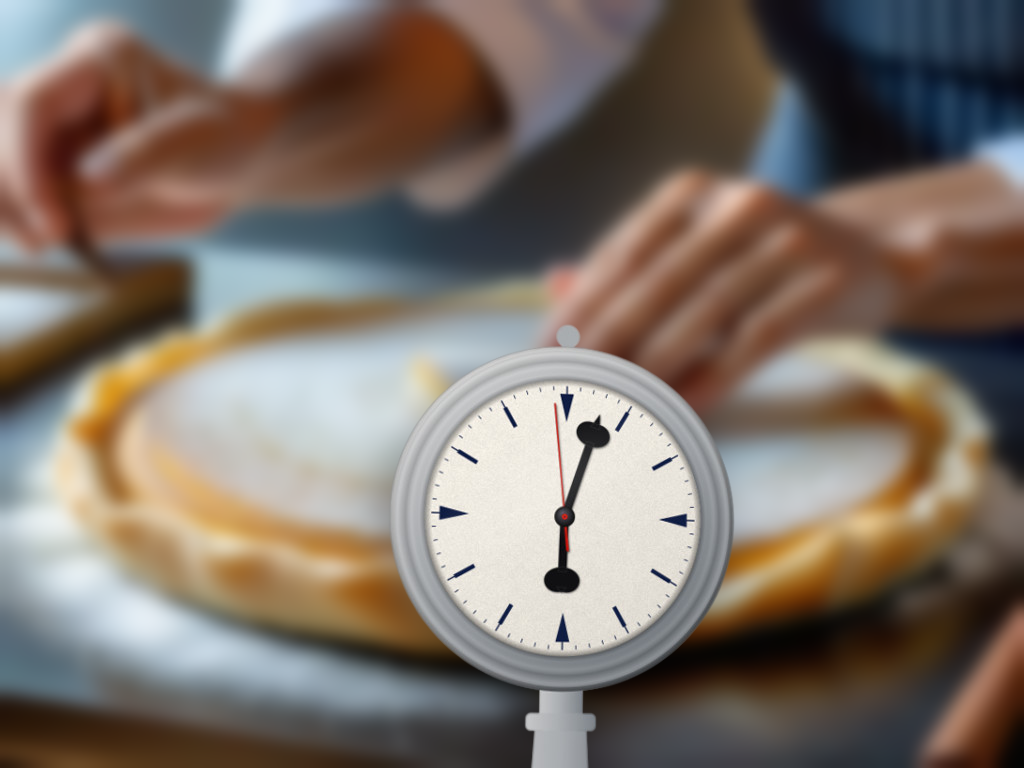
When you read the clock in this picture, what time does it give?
6:02:59
